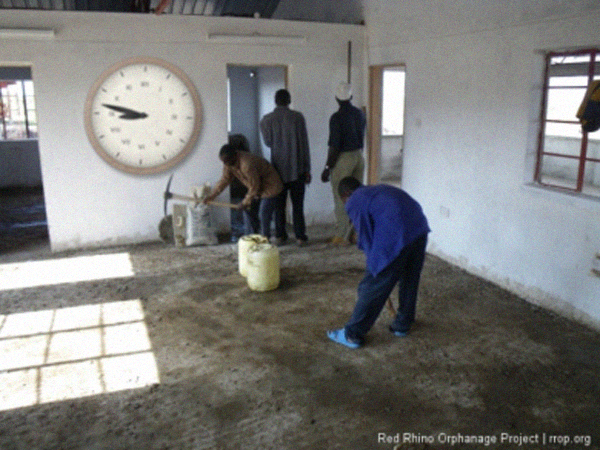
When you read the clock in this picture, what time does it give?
8:47
